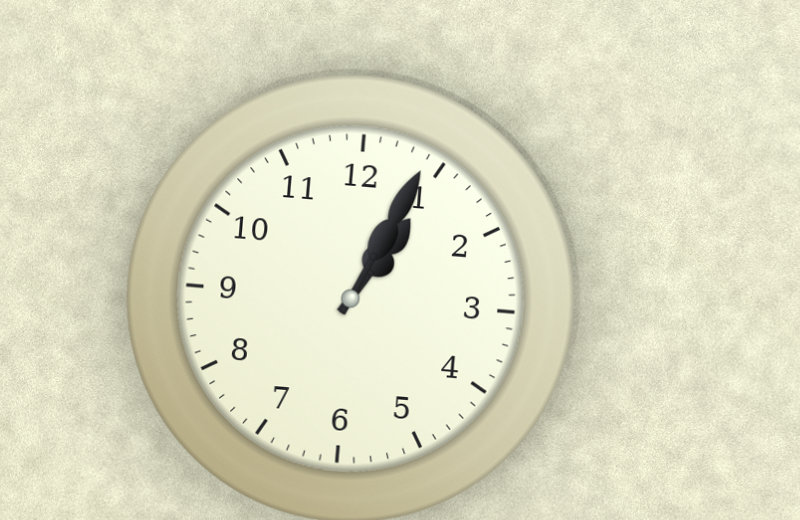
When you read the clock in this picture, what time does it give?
1:04
